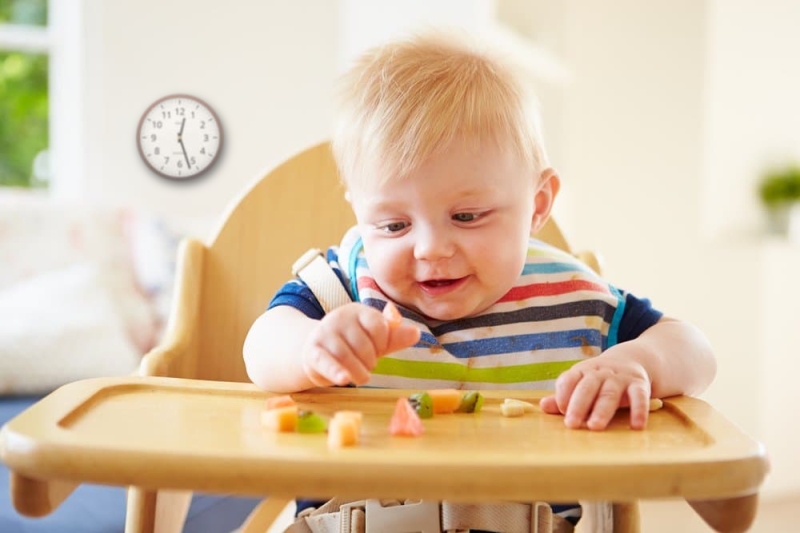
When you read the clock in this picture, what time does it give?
12:27
